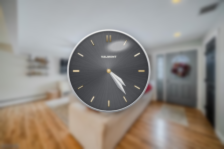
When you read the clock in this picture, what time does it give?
4:24
